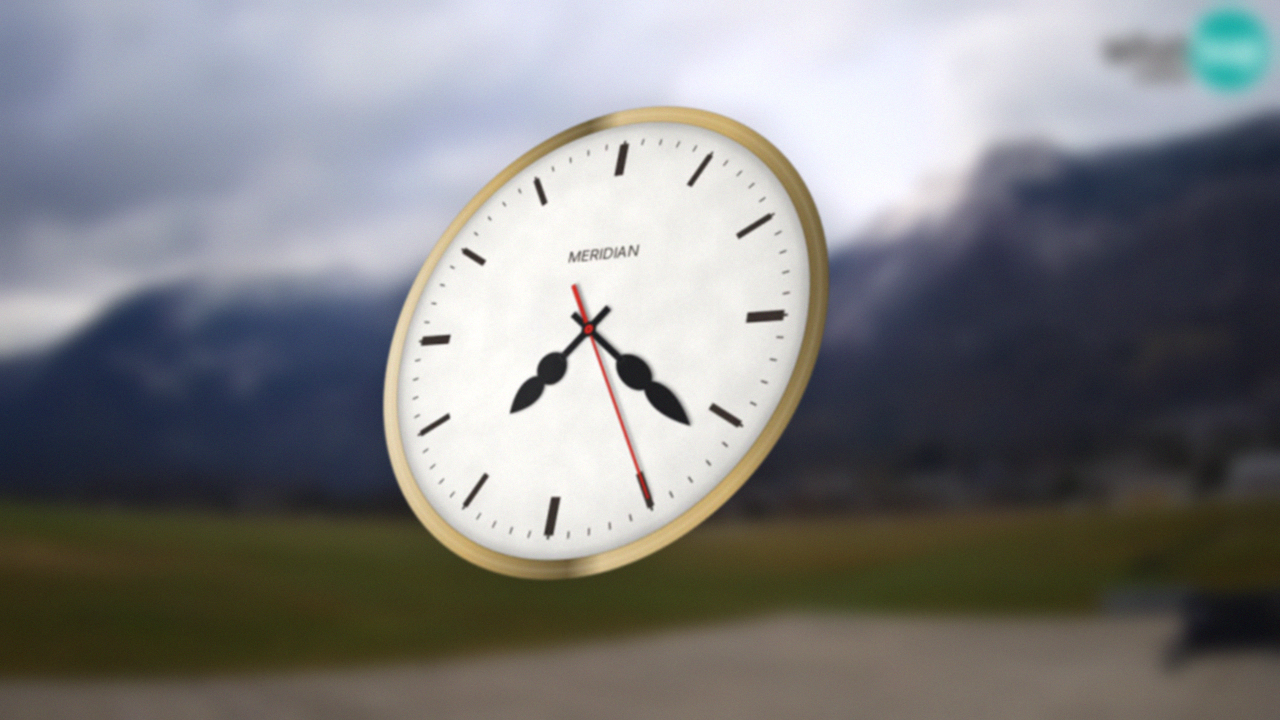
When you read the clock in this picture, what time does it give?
7:21:25
